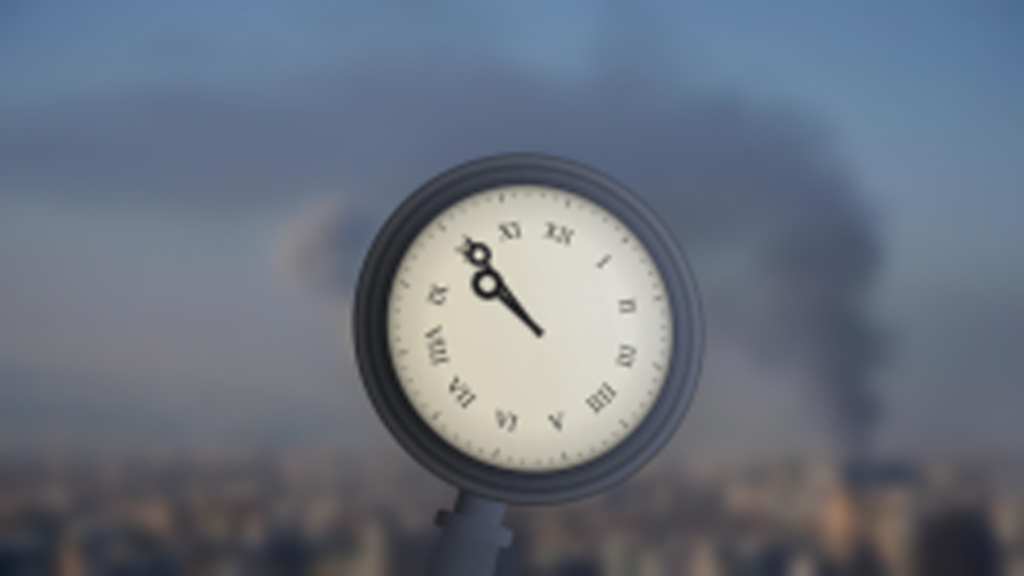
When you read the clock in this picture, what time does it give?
9:51
